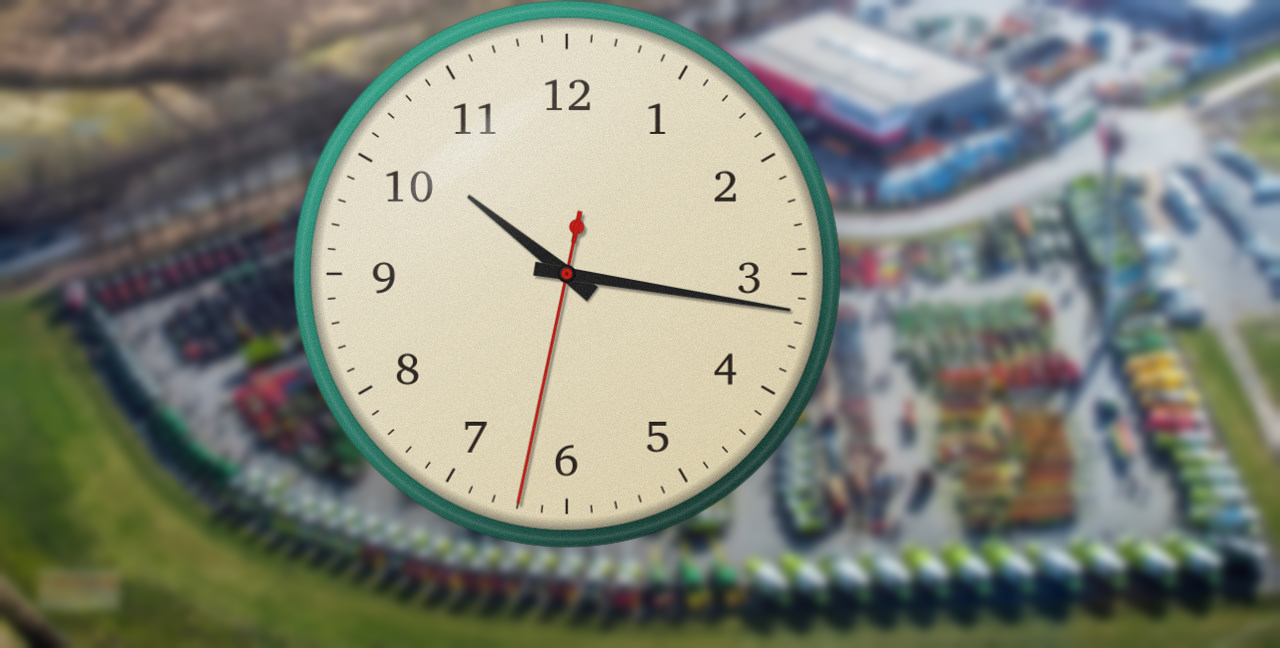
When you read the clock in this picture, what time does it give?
10:16:32
